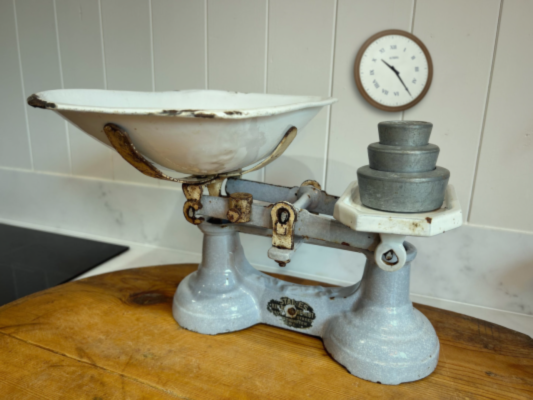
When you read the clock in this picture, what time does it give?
10:25
